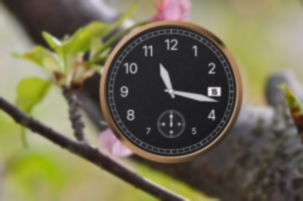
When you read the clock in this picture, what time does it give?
11:17
